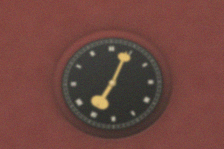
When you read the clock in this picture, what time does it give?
7:04
